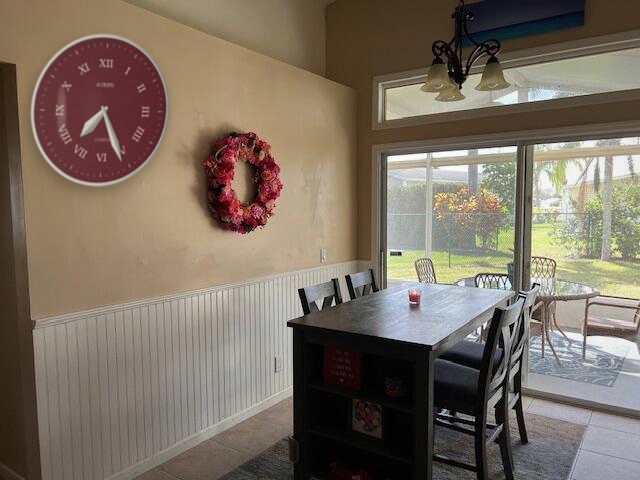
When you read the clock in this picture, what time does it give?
7:26
